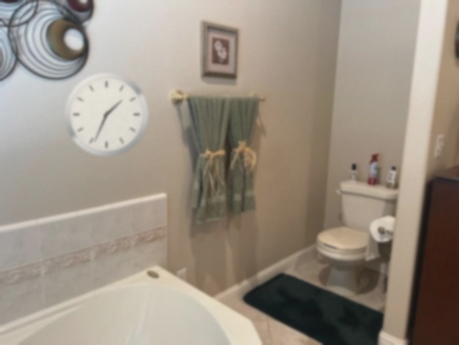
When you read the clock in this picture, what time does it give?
1:34
